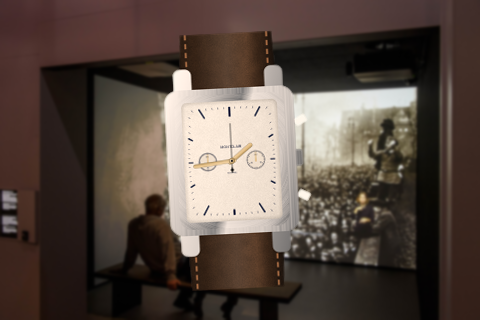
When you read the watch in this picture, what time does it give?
1:44
